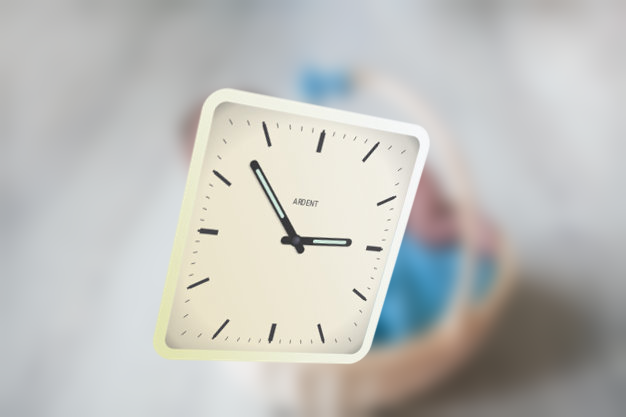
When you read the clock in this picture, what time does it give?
2:53
